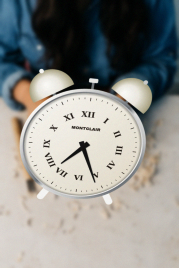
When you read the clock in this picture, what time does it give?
7:26
